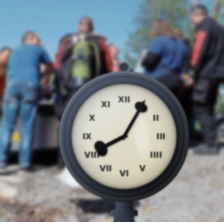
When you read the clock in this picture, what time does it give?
8:05
